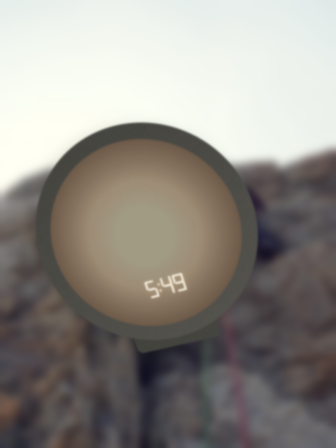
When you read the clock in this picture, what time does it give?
5:49
